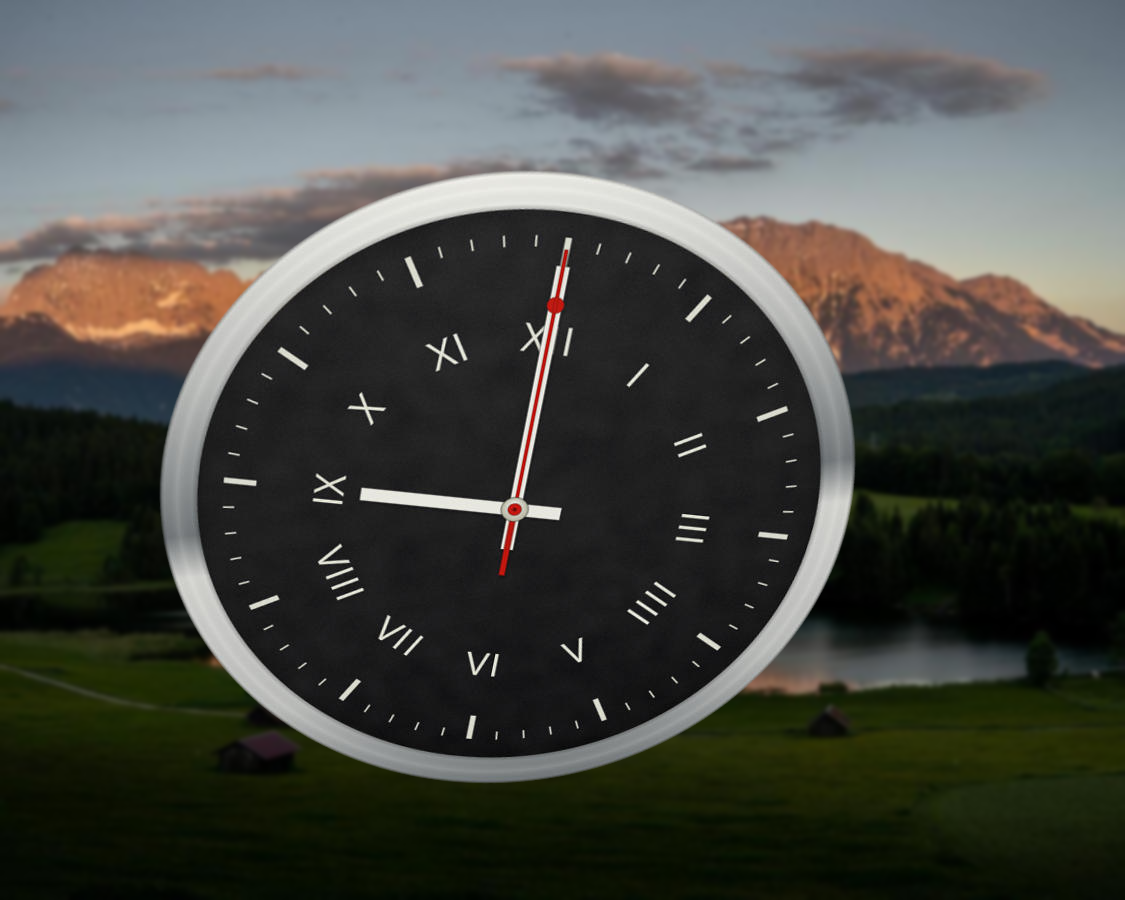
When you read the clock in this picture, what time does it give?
9:00:00
